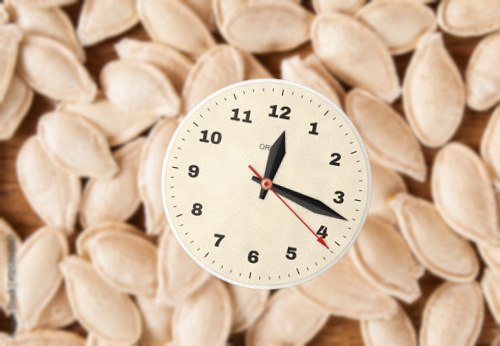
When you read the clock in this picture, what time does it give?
12:17:21
